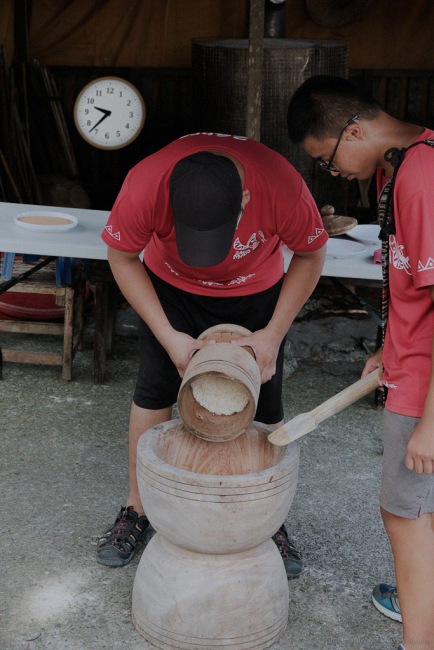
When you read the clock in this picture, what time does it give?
9:37
